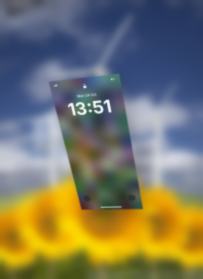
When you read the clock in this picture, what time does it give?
13:51
